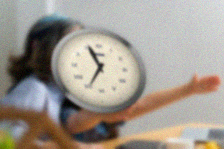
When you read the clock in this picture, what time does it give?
6:56
